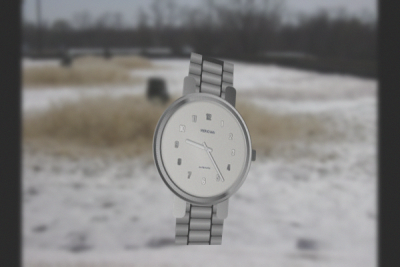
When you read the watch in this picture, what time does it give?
9:24
